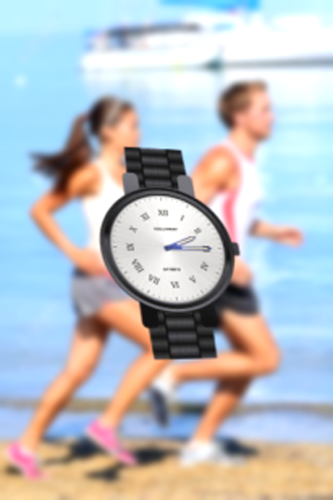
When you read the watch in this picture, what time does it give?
2:15
